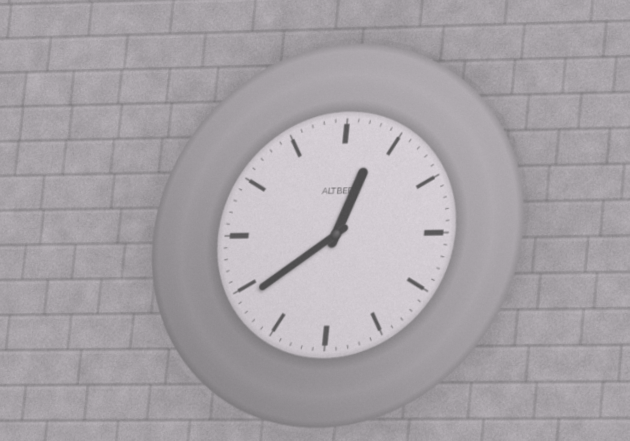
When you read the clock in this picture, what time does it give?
12:39
